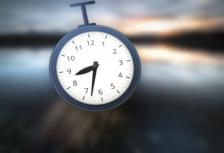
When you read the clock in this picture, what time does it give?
8:33
